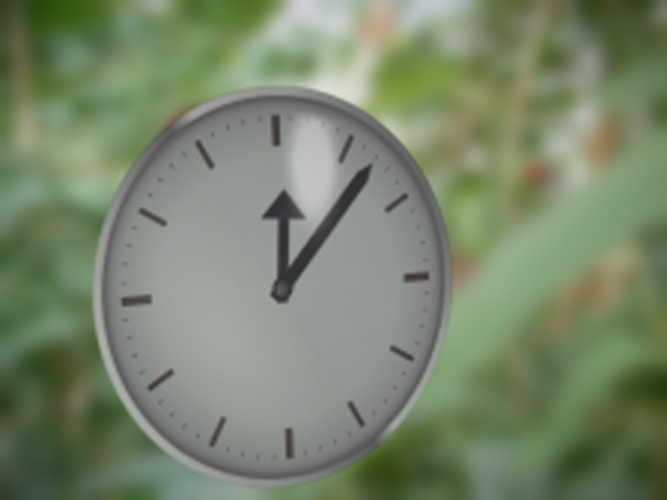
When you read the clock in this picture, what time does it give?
12:07
